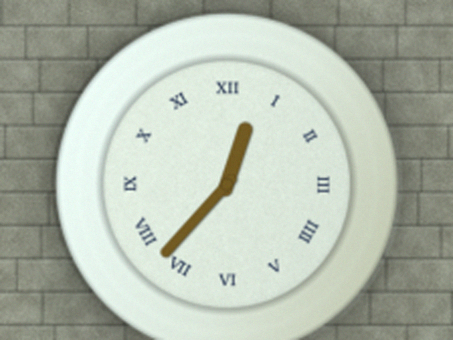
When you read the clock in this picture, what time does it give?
12:37
